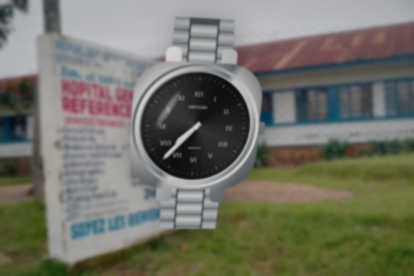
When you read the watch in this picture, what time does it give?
7:37
